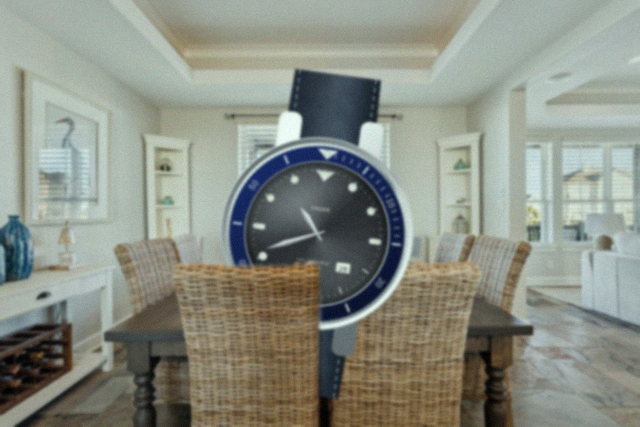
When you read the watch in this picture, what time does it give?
10:41
